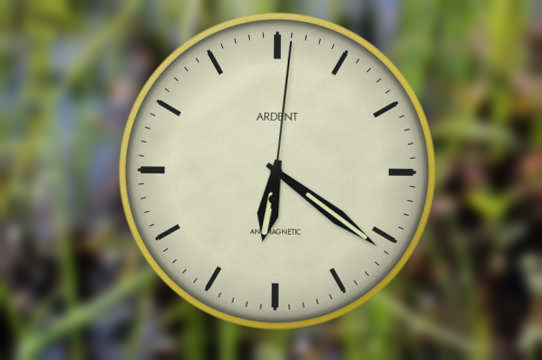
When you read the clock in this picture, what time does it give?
6:21:01
